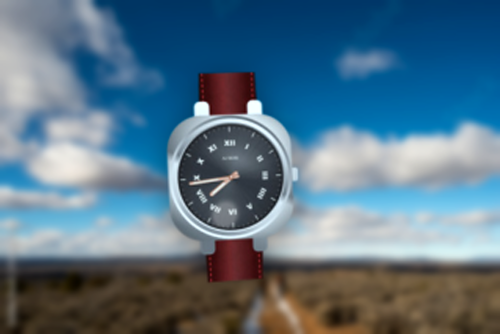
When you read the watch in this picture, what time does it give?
7:44
